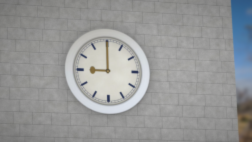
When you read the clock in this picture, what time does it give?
9:00
